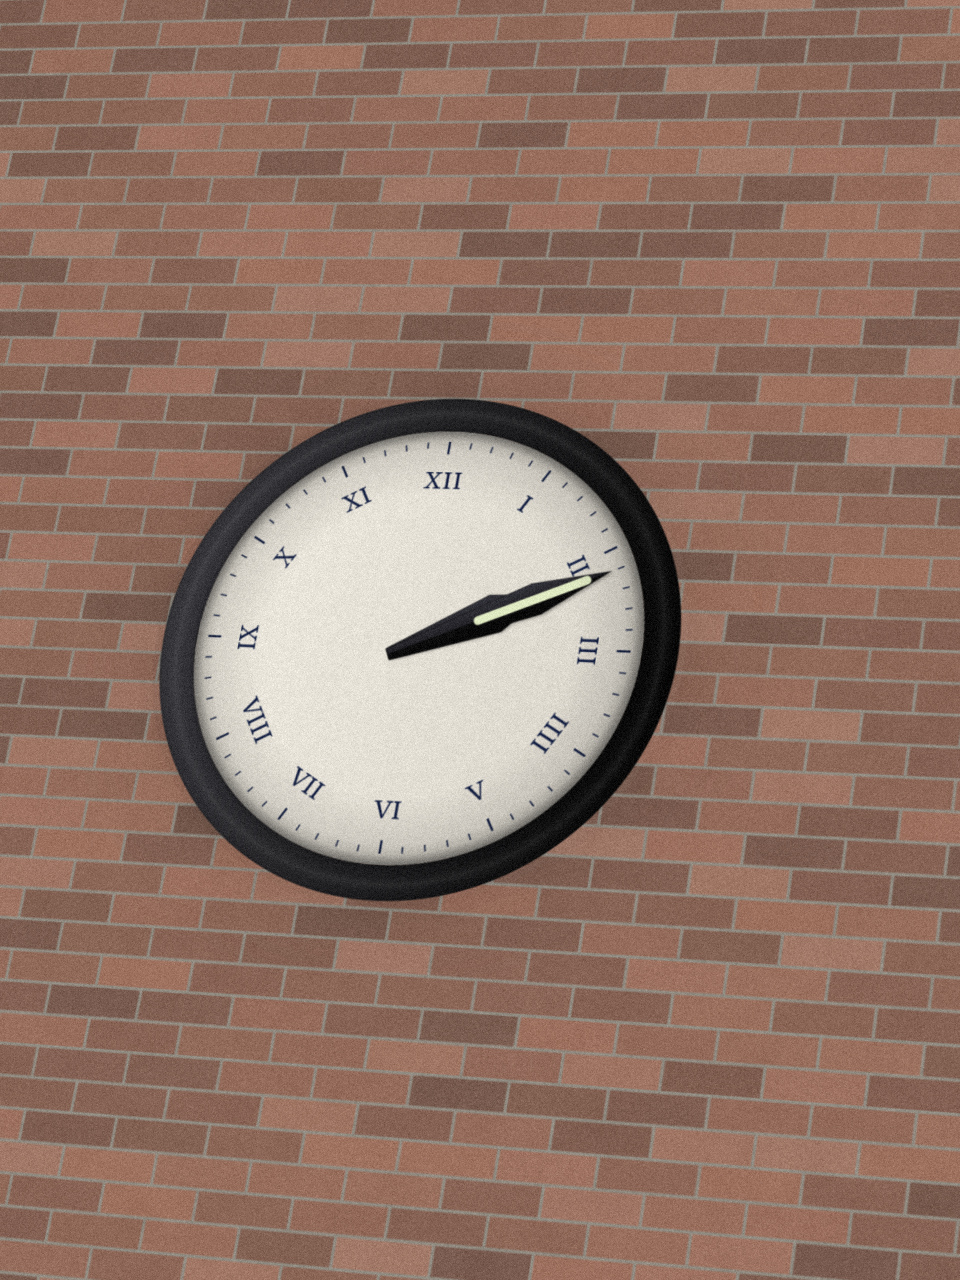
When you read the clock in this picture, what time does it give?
2:11
